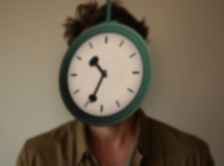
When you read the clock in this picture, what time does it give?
10:34
